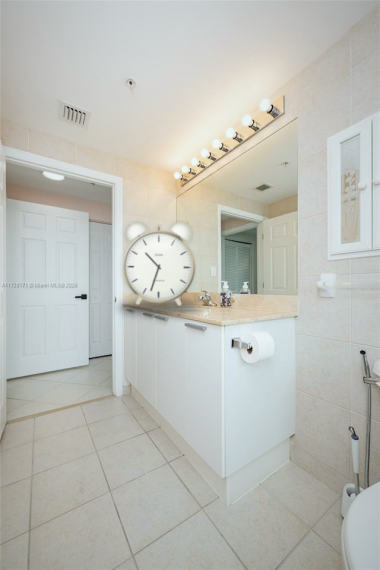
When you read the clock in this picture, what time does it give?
10:33
